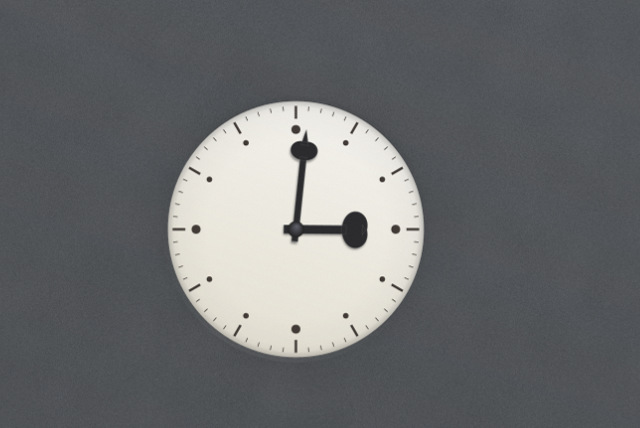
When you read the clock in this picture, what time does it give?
3:01
